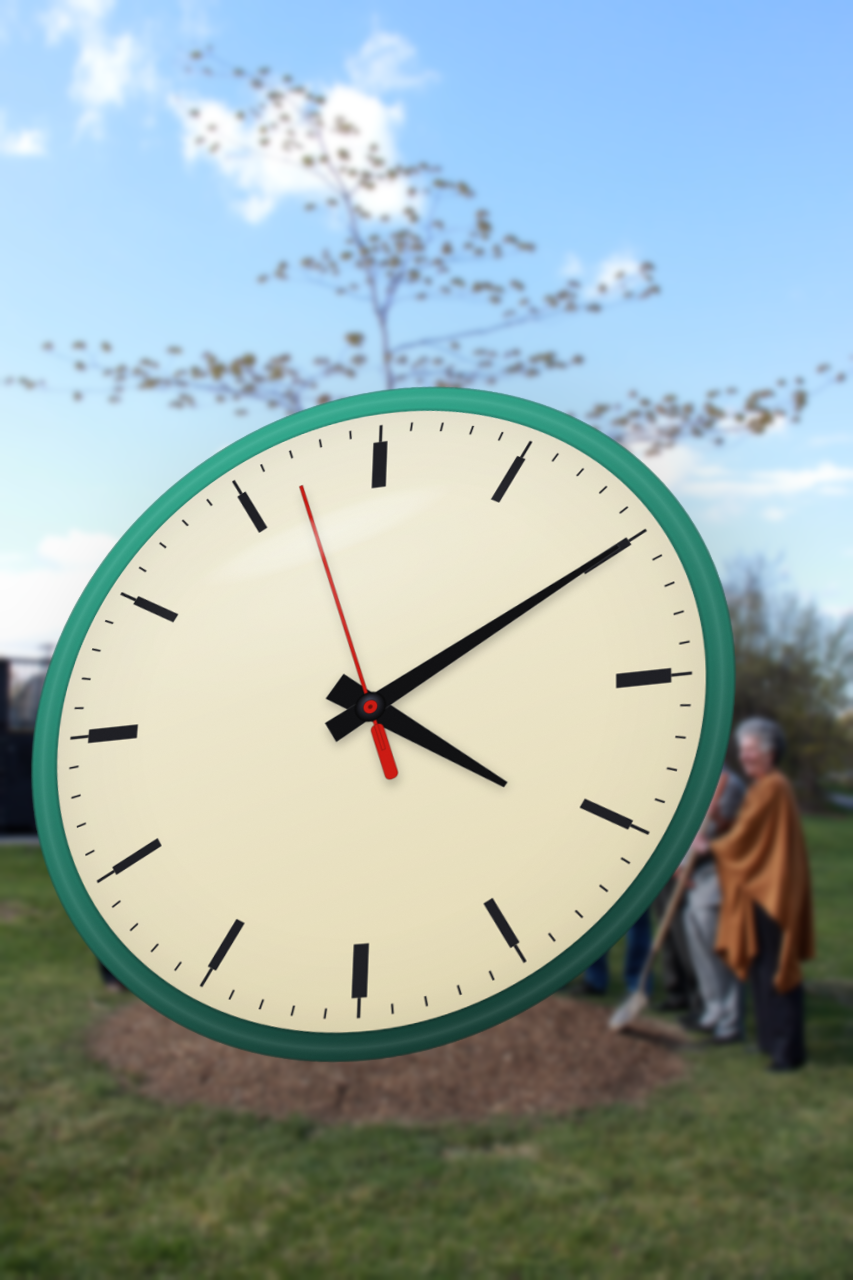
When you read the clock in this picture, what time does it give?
4:09:57
